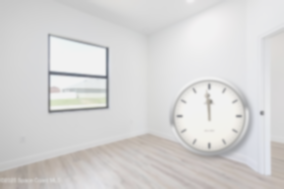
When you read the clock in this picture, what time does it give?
11:59
